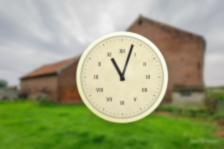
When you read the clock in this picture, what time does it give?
11:03
